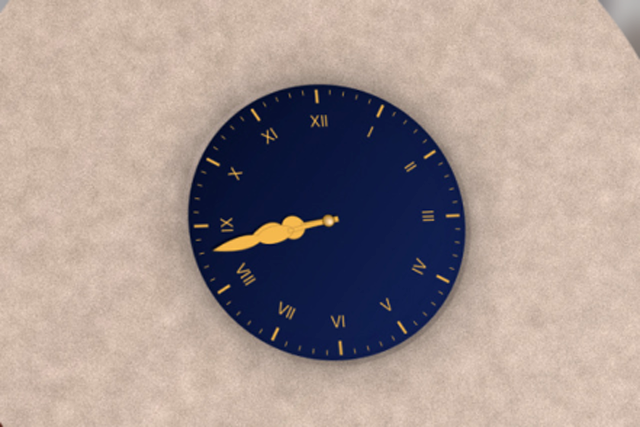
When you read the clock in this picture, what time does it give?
8:43
